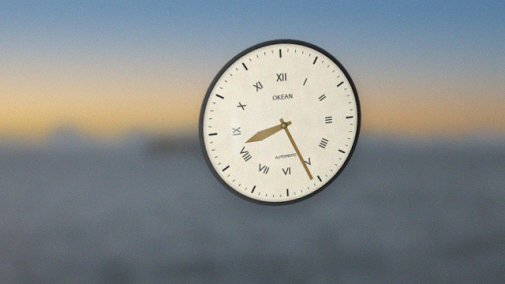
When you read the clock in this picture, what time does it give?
8:26
